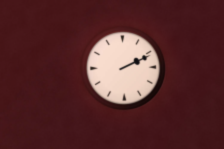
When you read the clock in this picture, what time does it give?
2:11
